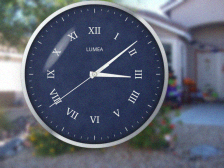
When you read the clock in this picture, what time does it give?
3:08:39
